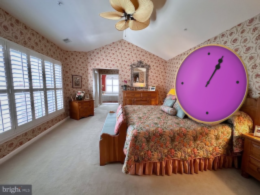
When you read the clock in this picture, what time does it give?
1:05
